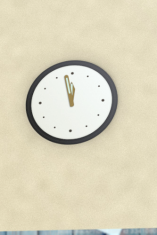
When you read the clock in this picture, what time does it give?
11:58
